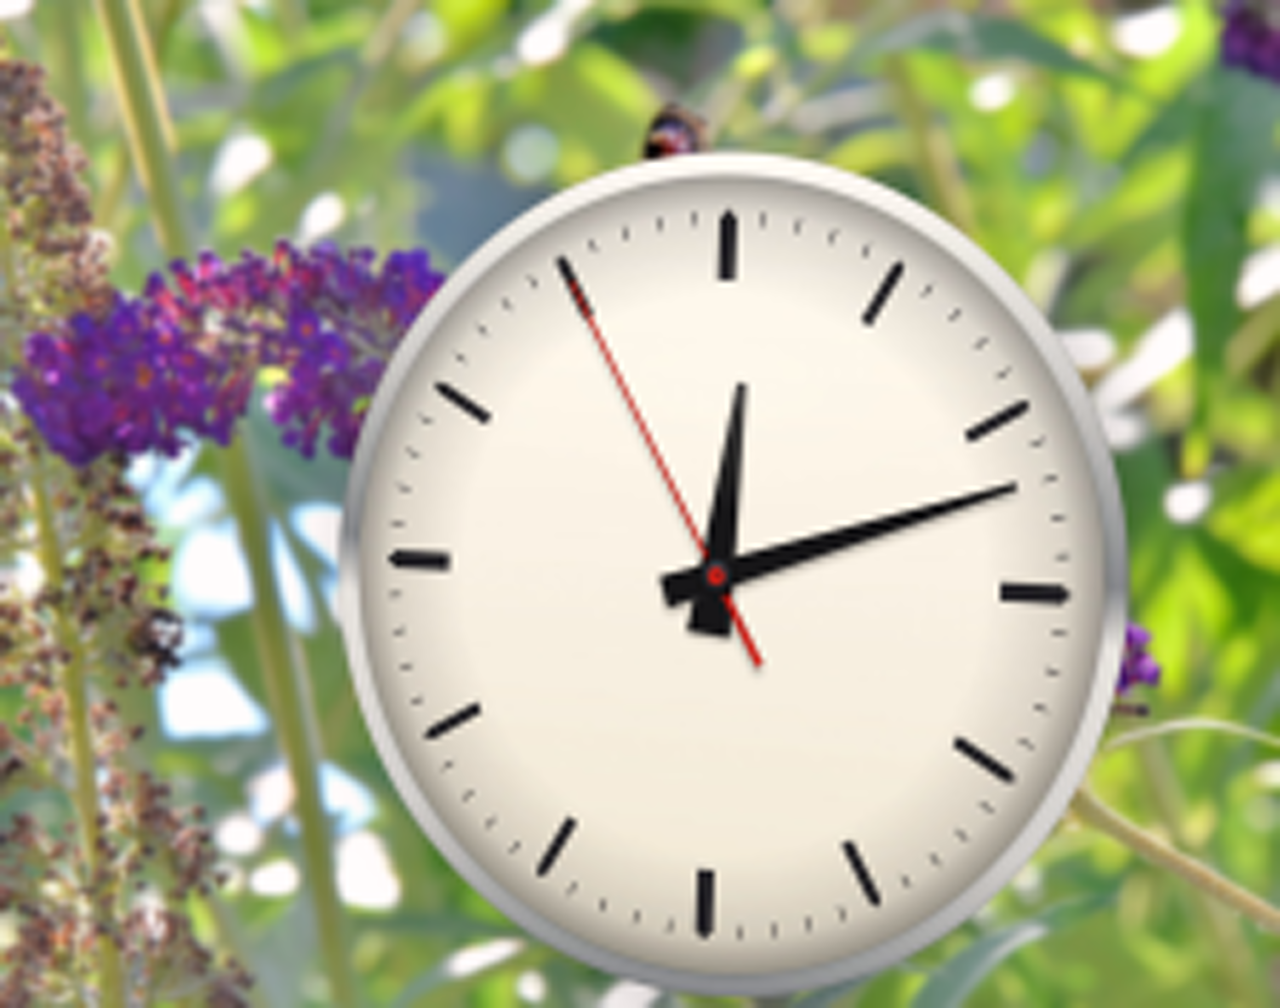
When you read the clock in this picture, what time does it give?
12:11:55
